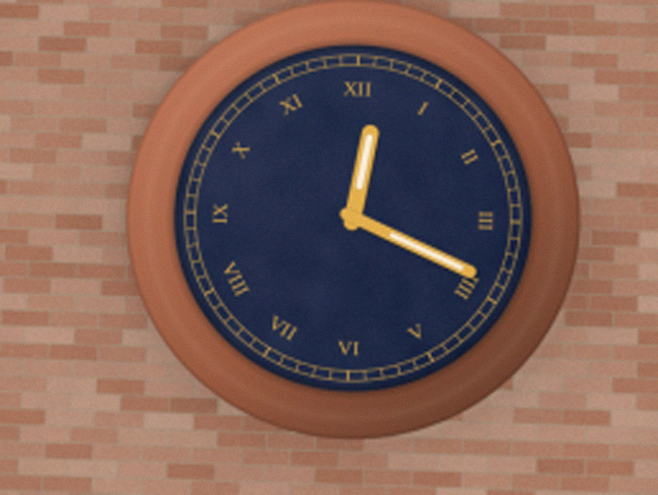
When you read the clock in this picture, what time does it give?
12:19
